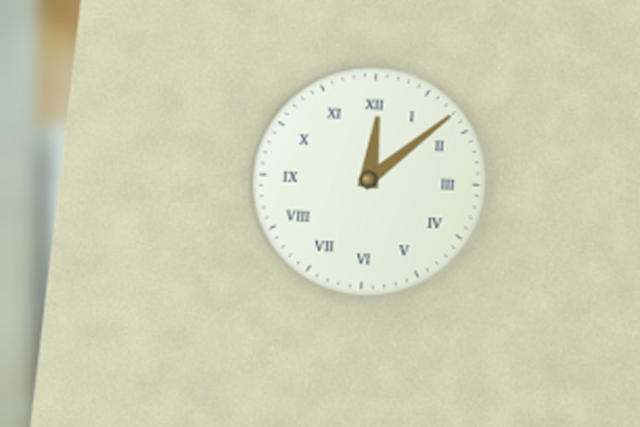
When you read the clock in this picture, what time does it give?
12:08
